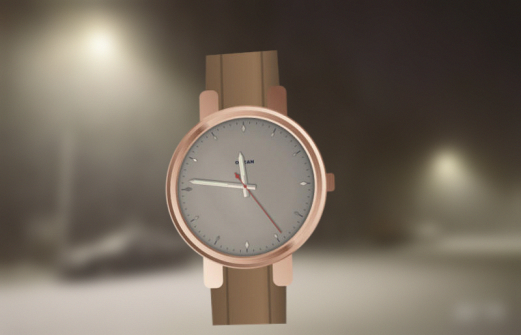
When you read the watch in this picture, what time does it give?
11:46:24
